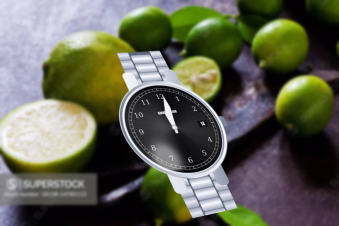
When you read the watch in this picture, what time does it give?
12:01
